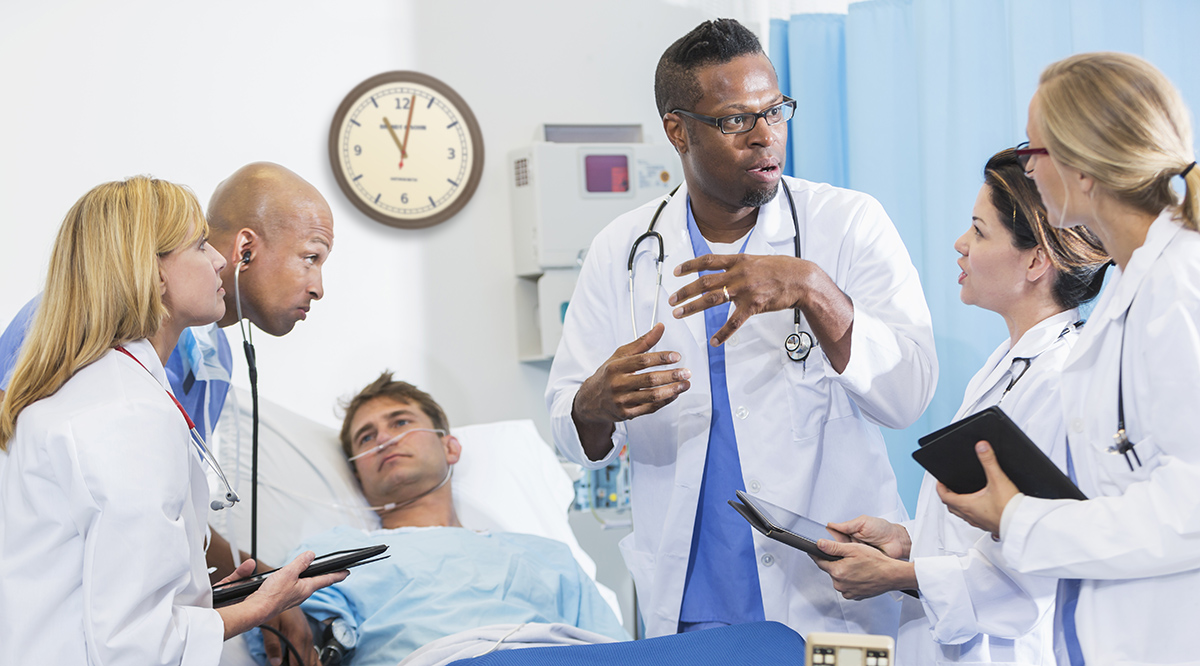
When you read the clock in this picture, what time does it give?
11:02:02
